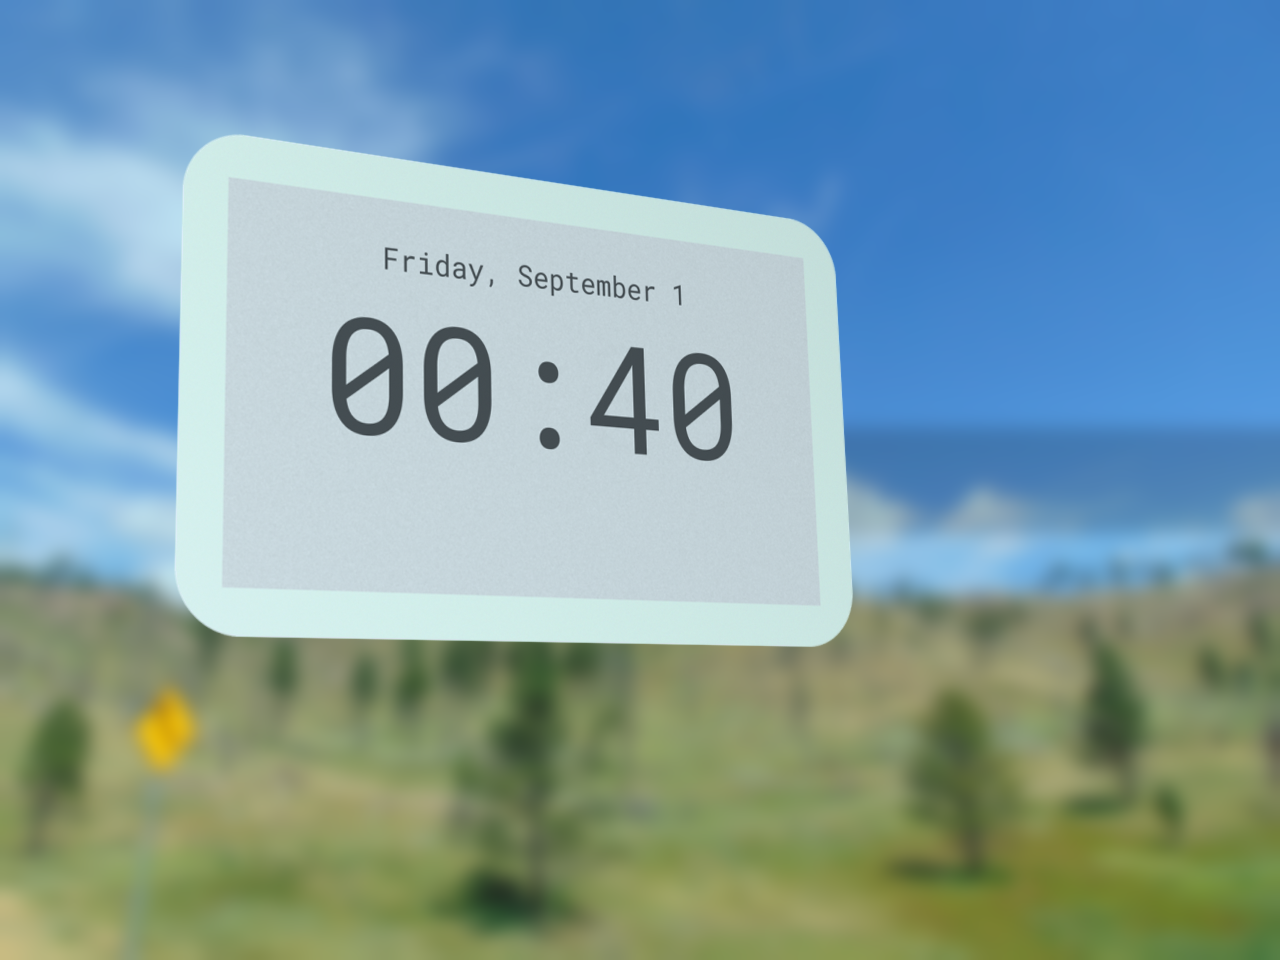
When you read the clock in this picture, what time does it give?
0:40
